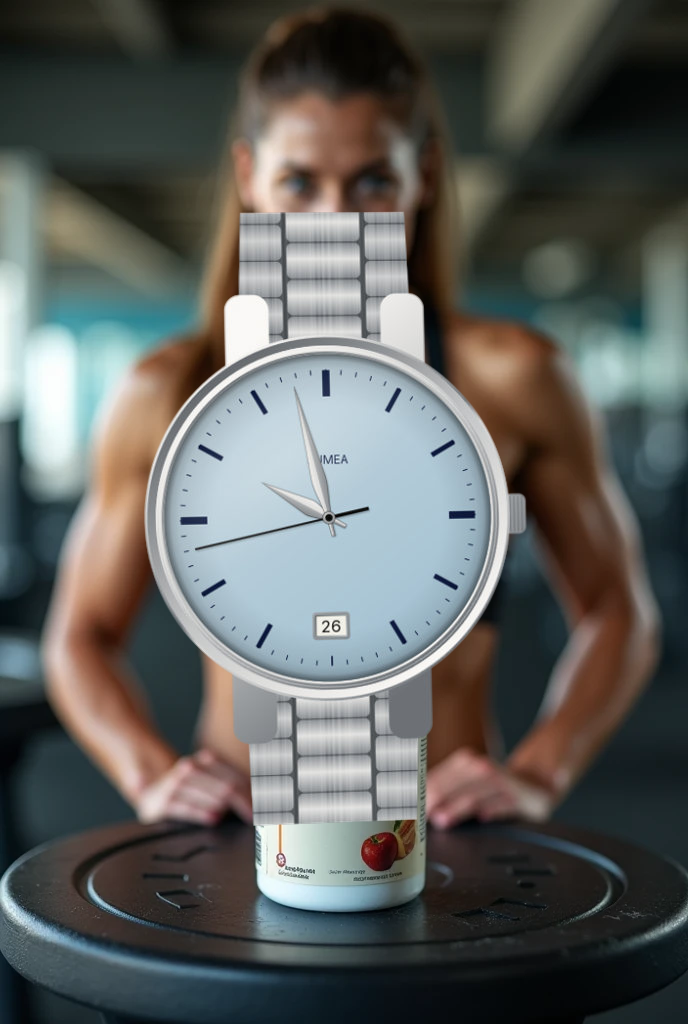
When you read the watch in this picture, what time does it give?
9:57:43
